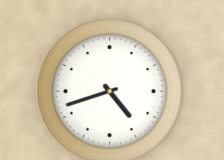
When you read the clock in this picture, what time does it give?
4:42
